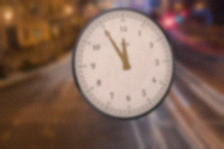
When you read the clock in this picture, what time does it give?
11:55
